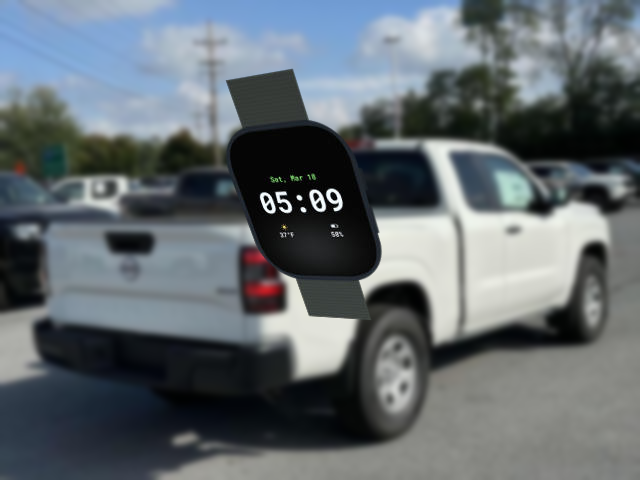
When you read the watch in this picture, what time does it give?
5:09
